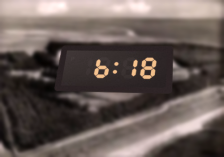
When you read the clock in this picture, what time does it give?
6:18
